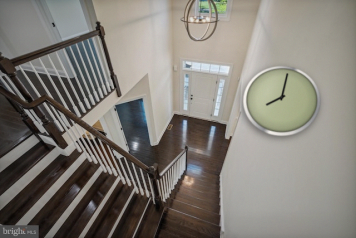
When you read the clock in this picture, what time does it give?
8:02
